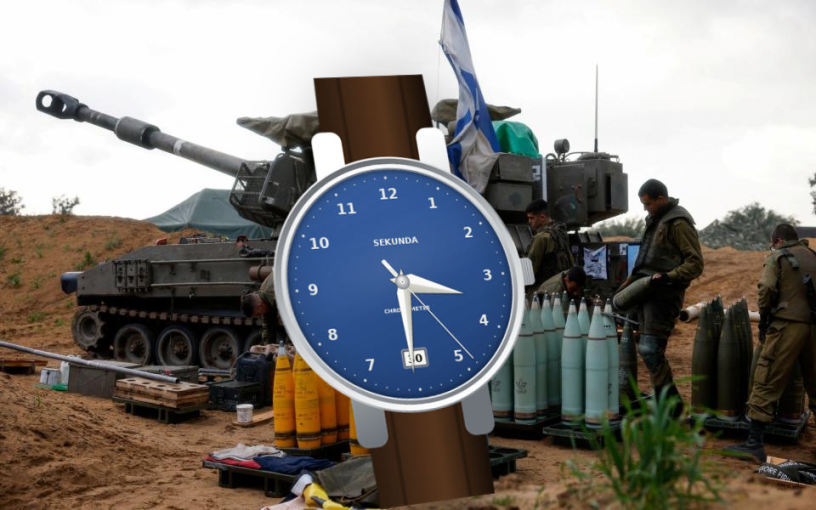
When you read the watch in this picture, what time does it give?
3:30:24
